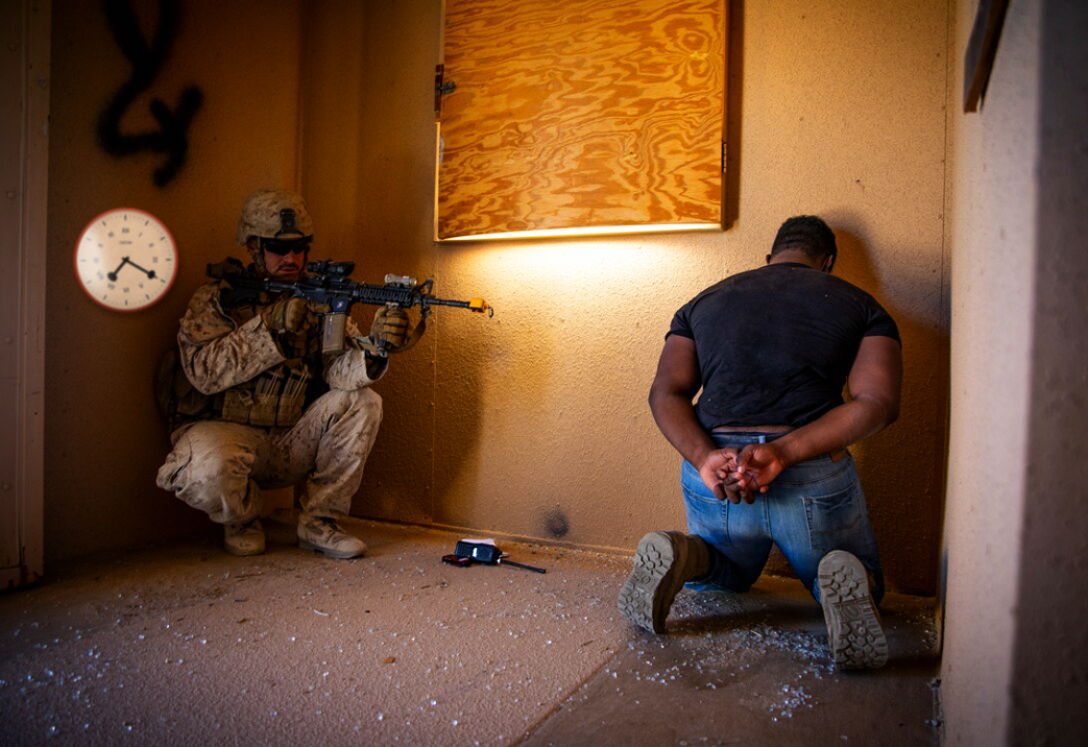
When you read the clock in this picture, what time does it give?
7:20
